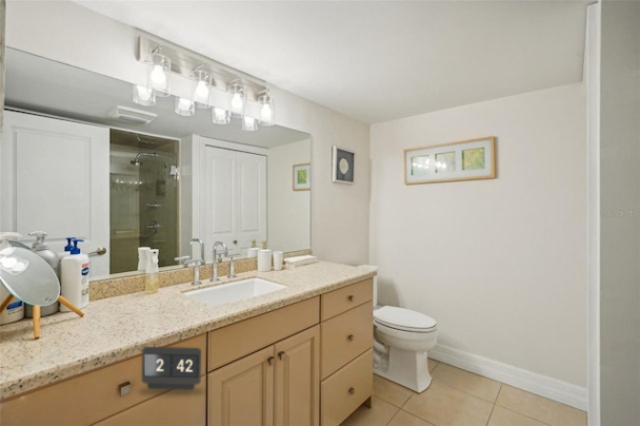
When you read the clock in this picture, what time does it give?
2:42
